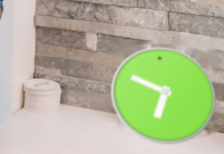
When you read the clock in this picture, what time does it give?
6:50
